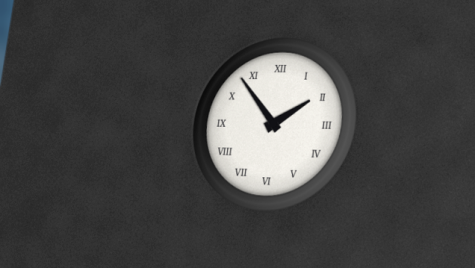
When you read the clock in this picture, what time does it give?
1:53
